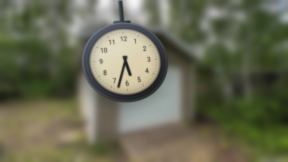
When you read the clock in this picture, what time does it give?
5:33
